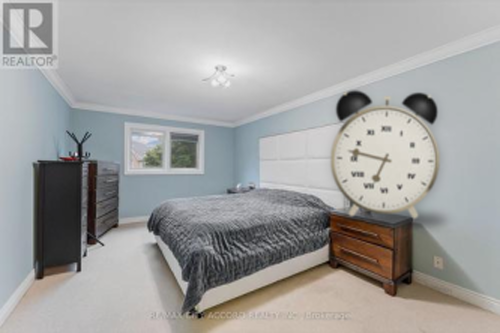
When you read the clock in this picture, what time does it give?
6:47
